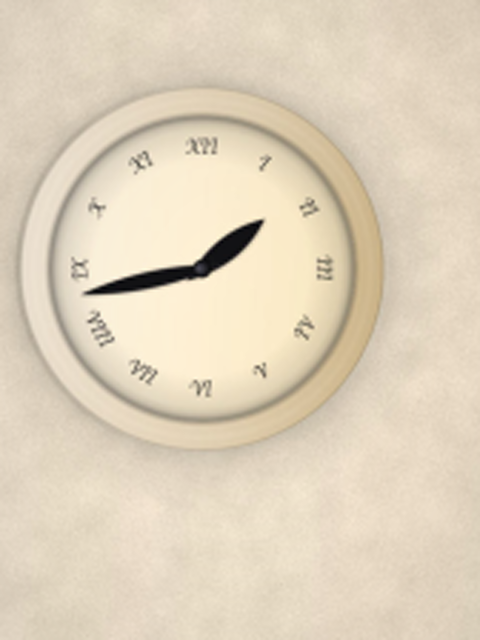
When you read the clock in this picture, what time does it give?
1:43
